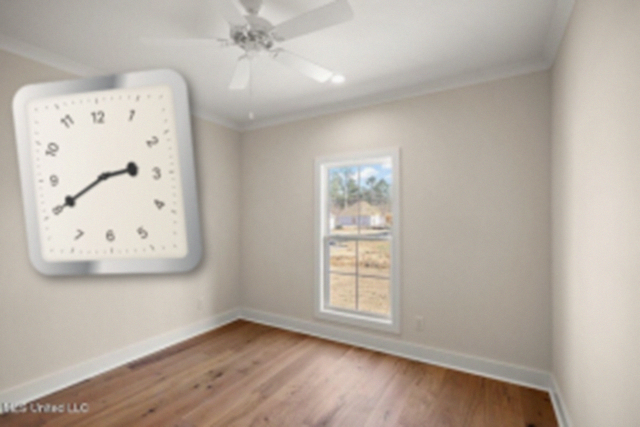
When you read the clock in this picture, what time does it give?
2:40
